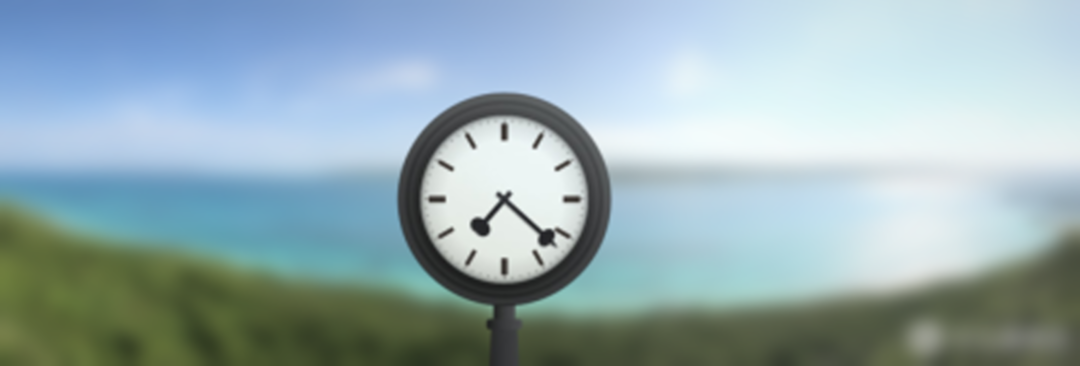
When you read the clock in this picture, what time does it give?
7:22
